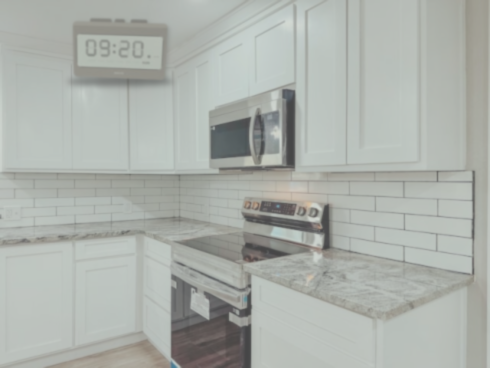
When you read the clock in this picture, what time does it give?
9:20
